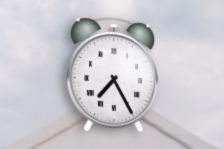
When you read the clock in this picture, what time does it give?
7:25
